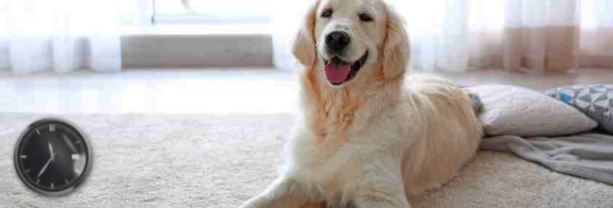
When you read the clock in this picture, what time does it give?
11:36
